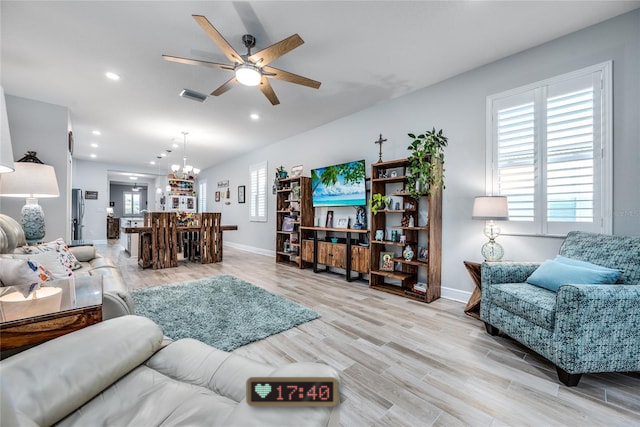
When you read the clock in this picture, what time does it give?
17:40
